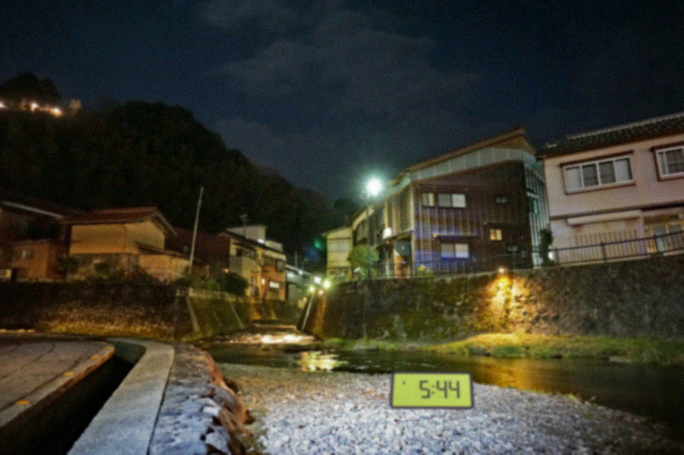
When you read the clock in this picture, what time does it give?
5:44
